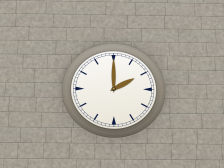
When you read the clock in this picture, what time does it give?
2:00
